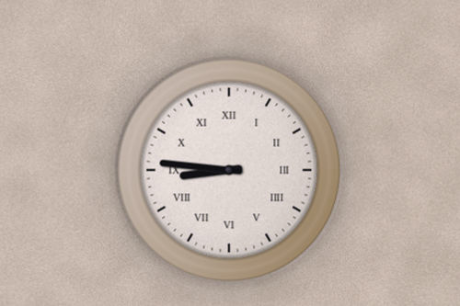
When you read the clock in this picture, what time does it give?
8:46
